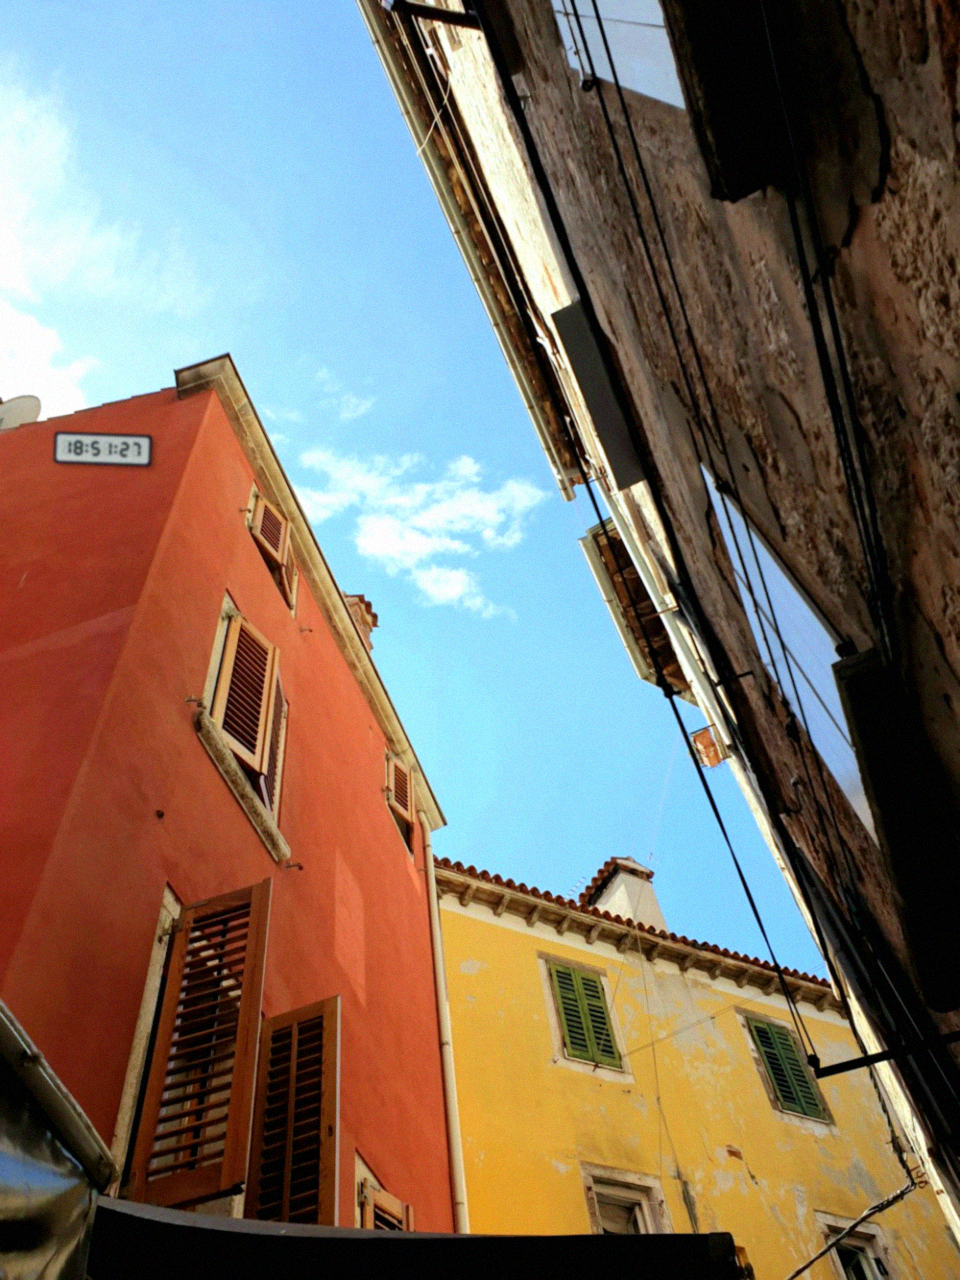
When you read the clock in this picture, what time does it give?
18:51:27
